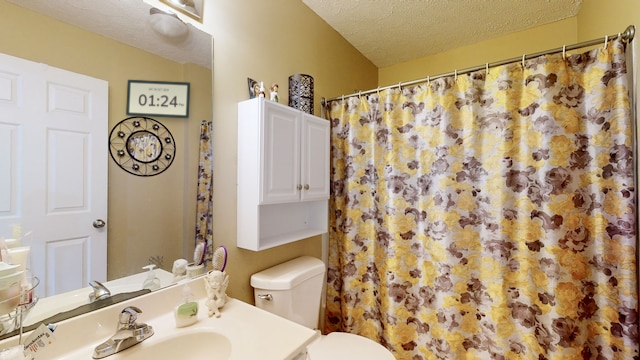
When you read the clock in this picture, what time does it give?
1:24
